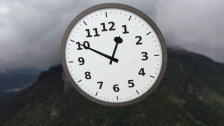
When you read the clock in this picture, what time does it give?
12:50
